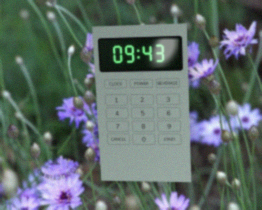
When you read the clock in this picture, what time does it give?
9:43
